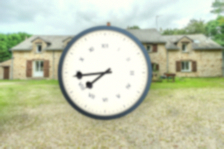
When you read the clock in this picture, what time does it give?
7:44
